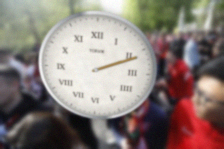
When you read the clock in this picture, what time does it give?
2:11
